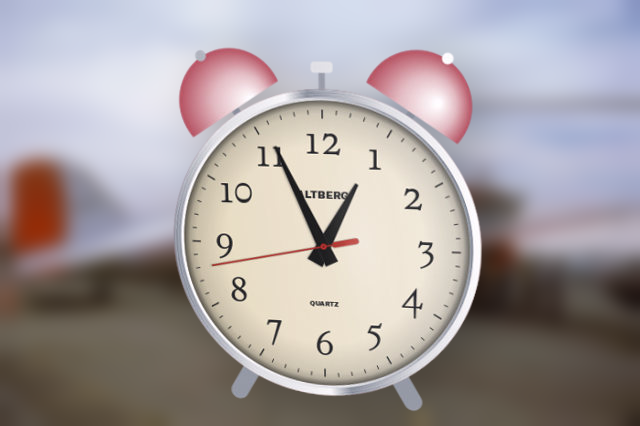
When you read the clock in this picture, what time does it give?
12:55:43
